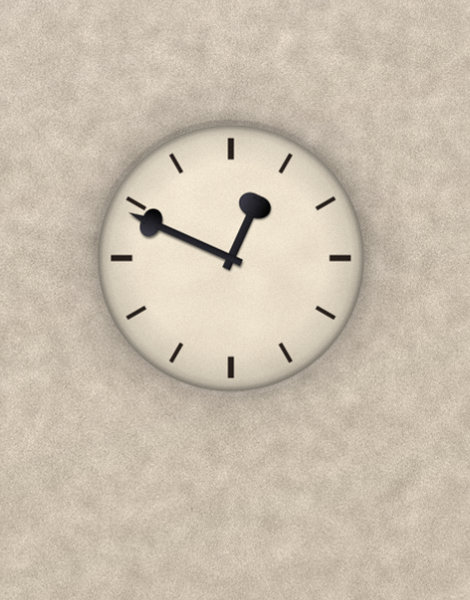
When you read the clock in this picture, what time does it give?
12:49
